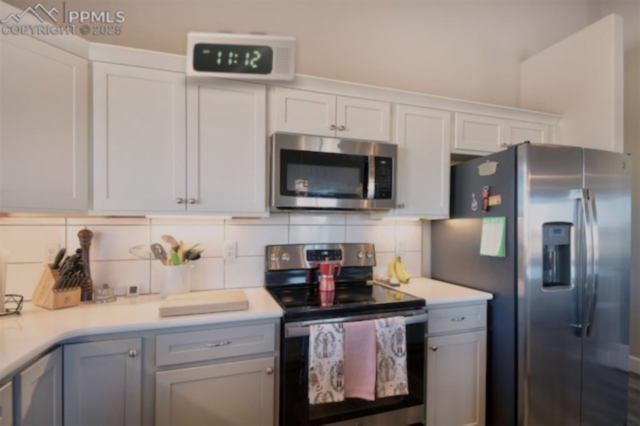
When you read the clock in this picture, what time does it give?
11:12
